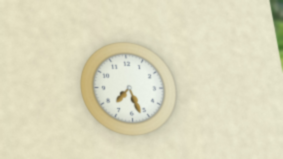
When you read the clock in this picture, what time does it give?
7:27
